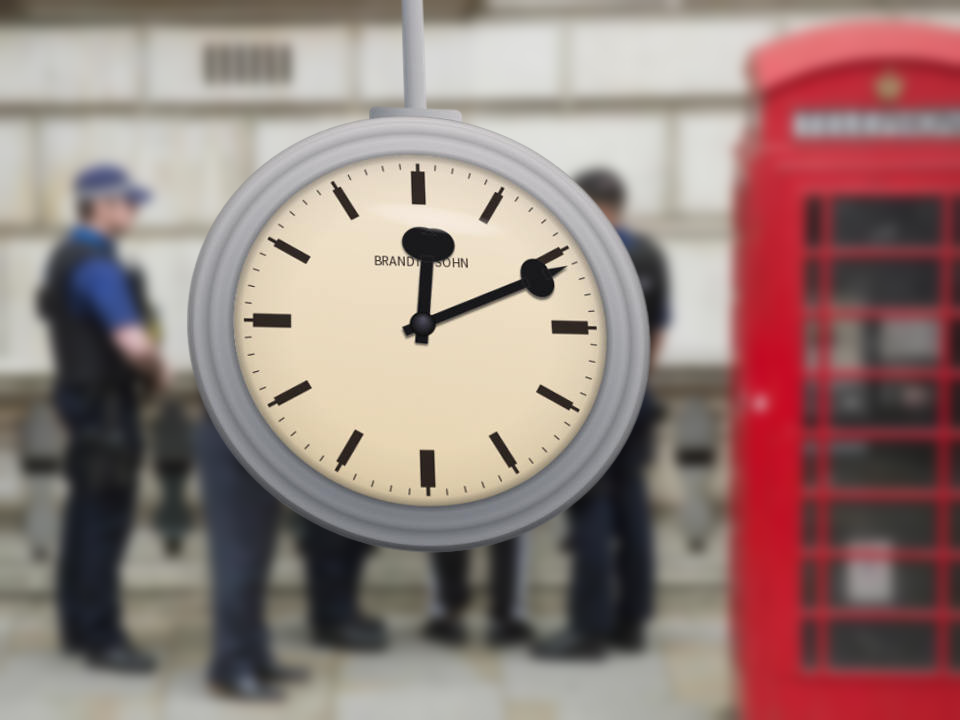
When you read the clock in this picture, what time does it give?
12:11
